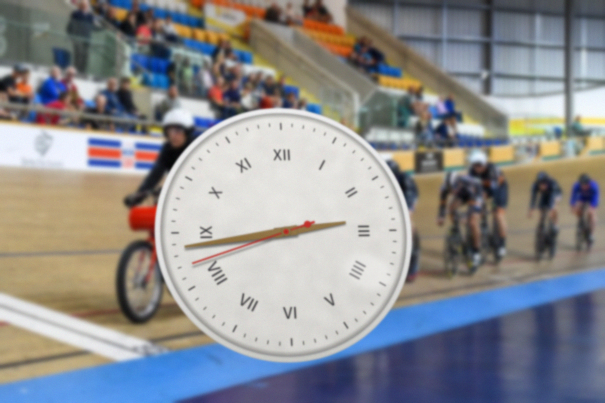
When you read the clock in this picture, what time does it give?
2:43:42
